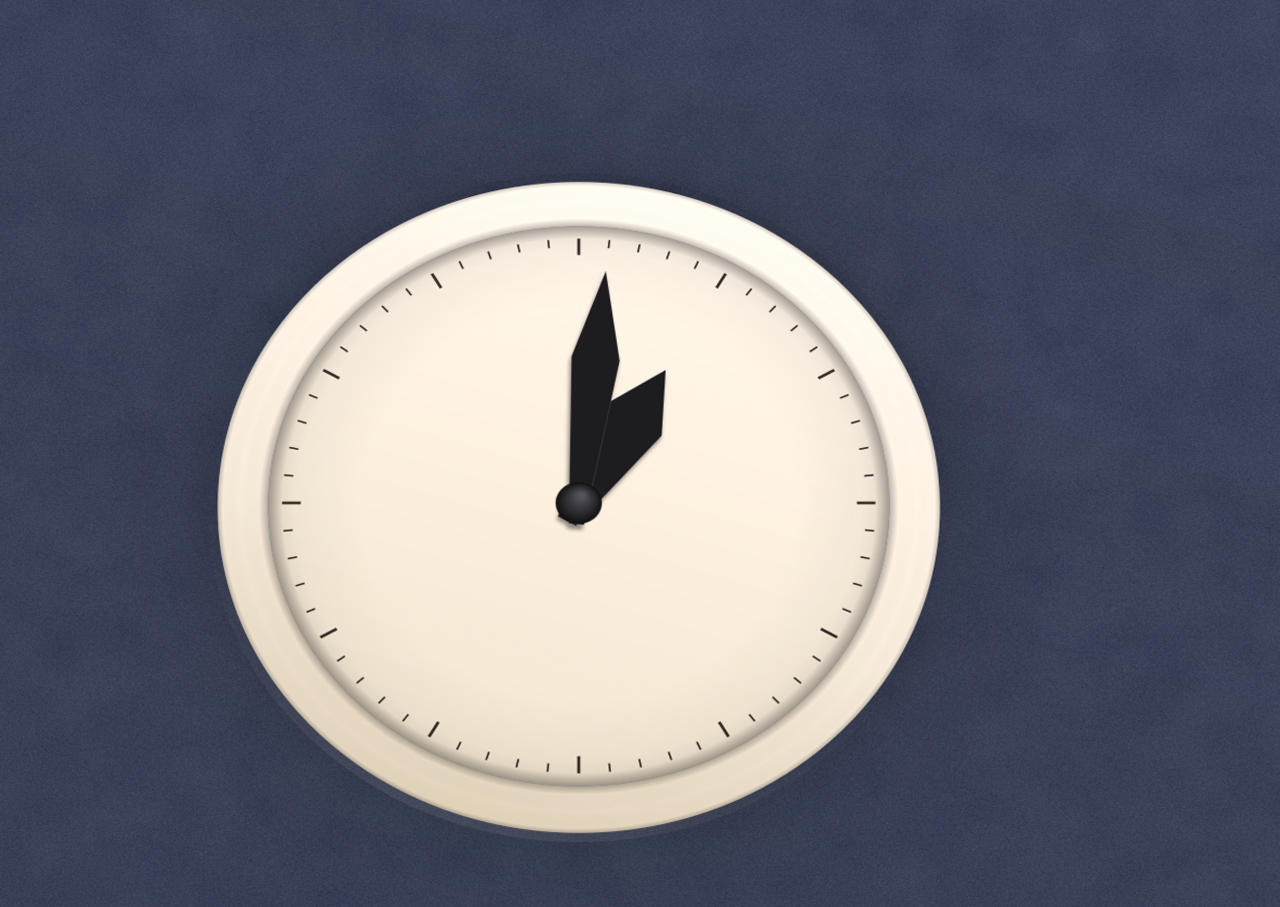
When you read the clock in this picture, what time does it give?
1:01
